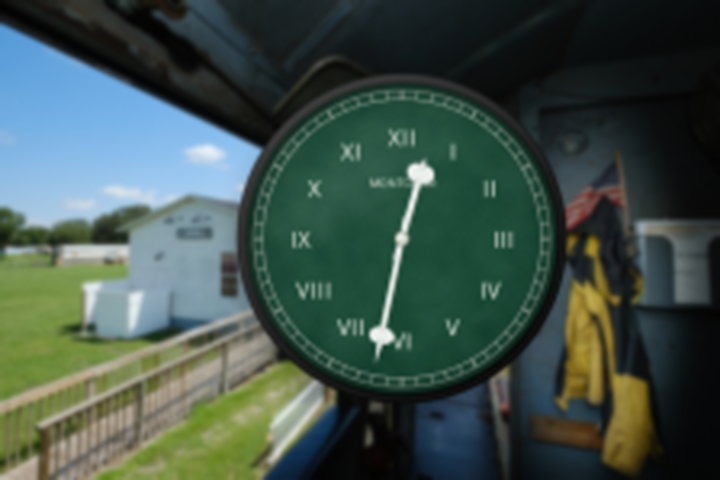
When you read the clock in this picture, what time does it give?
12:32
